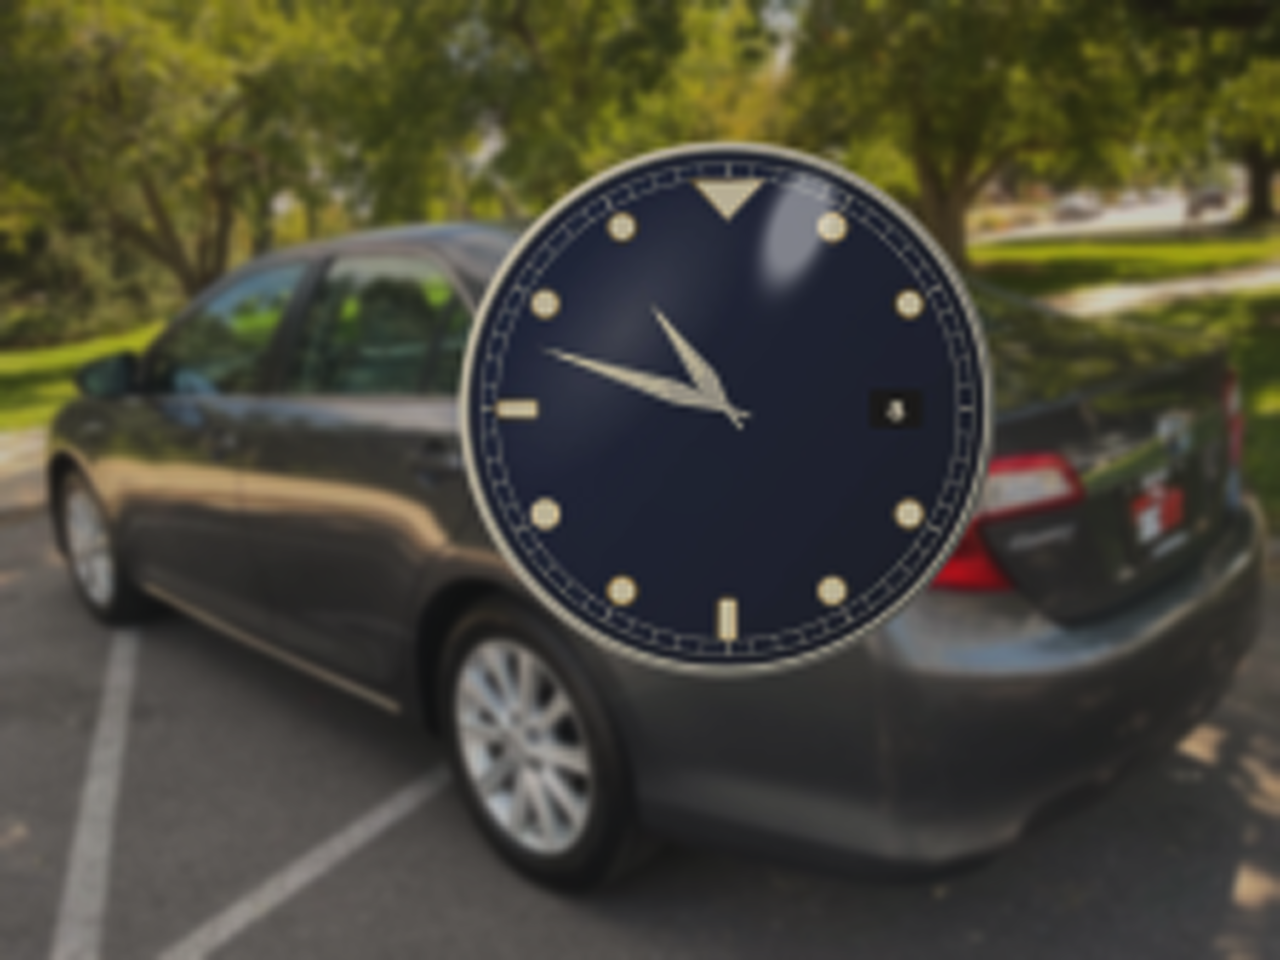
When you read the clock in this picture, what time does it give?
10:48
